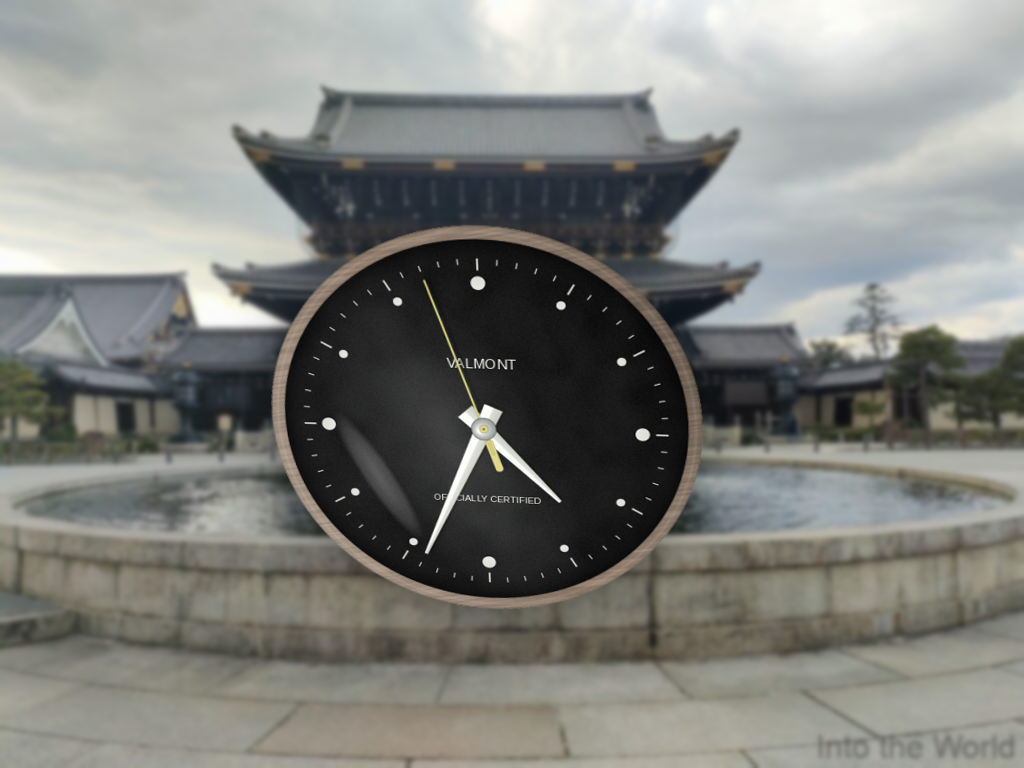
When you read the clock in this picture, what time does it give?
4:33:57
